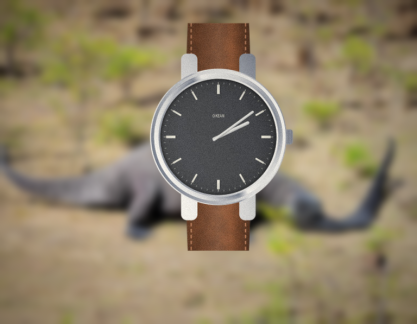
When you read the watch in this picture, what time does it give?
2:09
